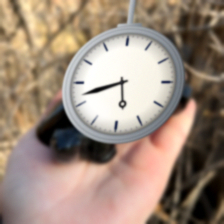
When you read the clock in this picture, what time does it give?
5:42
